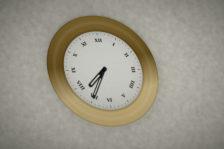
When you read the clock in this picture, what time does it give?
7:35
